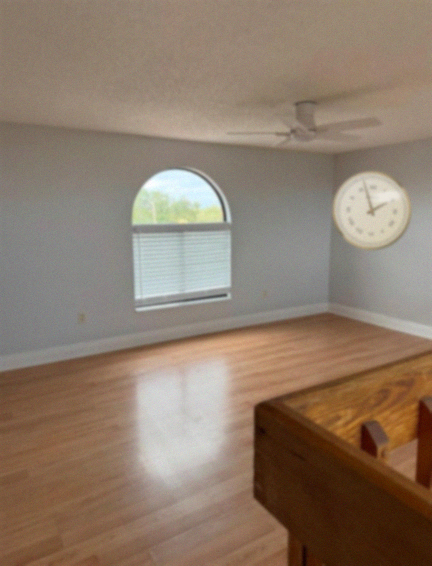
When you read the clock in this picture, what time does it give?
1:57
